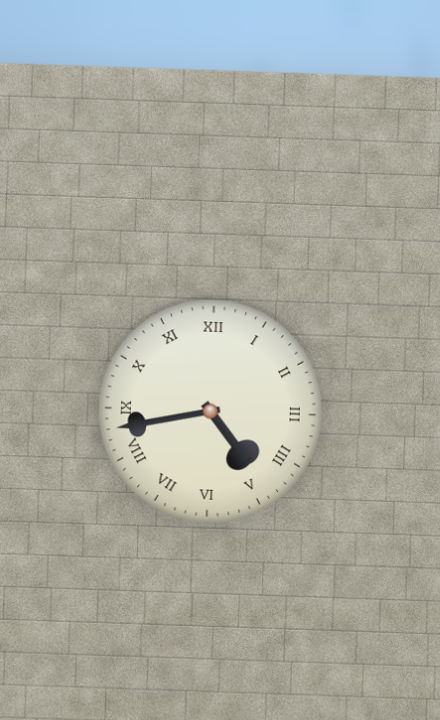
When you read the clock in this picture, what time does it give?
4:43
